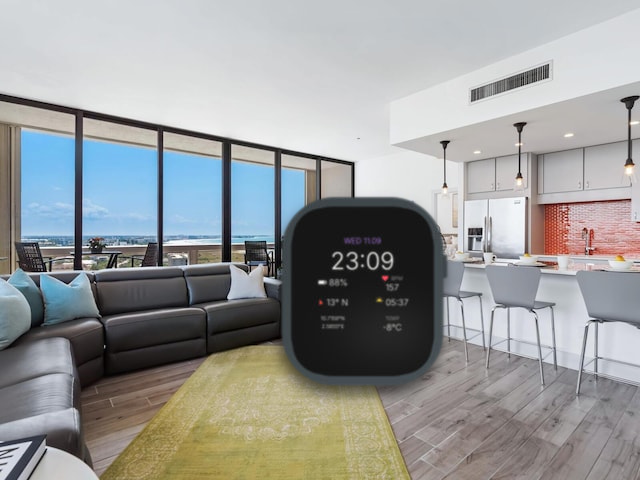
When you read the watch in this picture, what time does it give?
23:09
